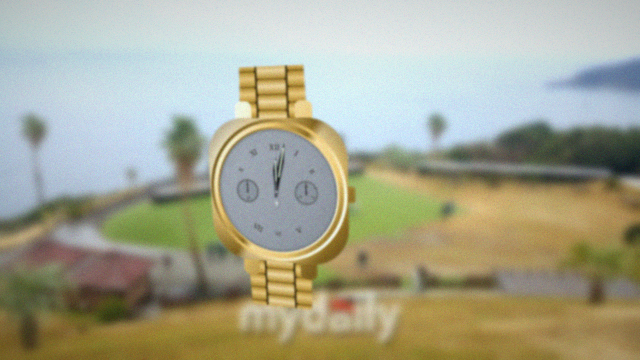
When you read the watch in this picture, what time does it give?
12:02
